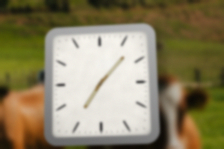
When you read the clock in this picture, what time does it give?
7:07
